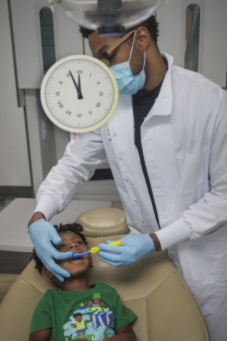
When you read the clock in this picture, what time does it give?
11:56
